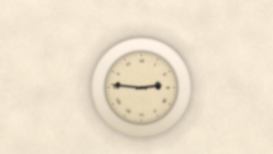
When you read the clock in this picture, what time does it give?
2:46
